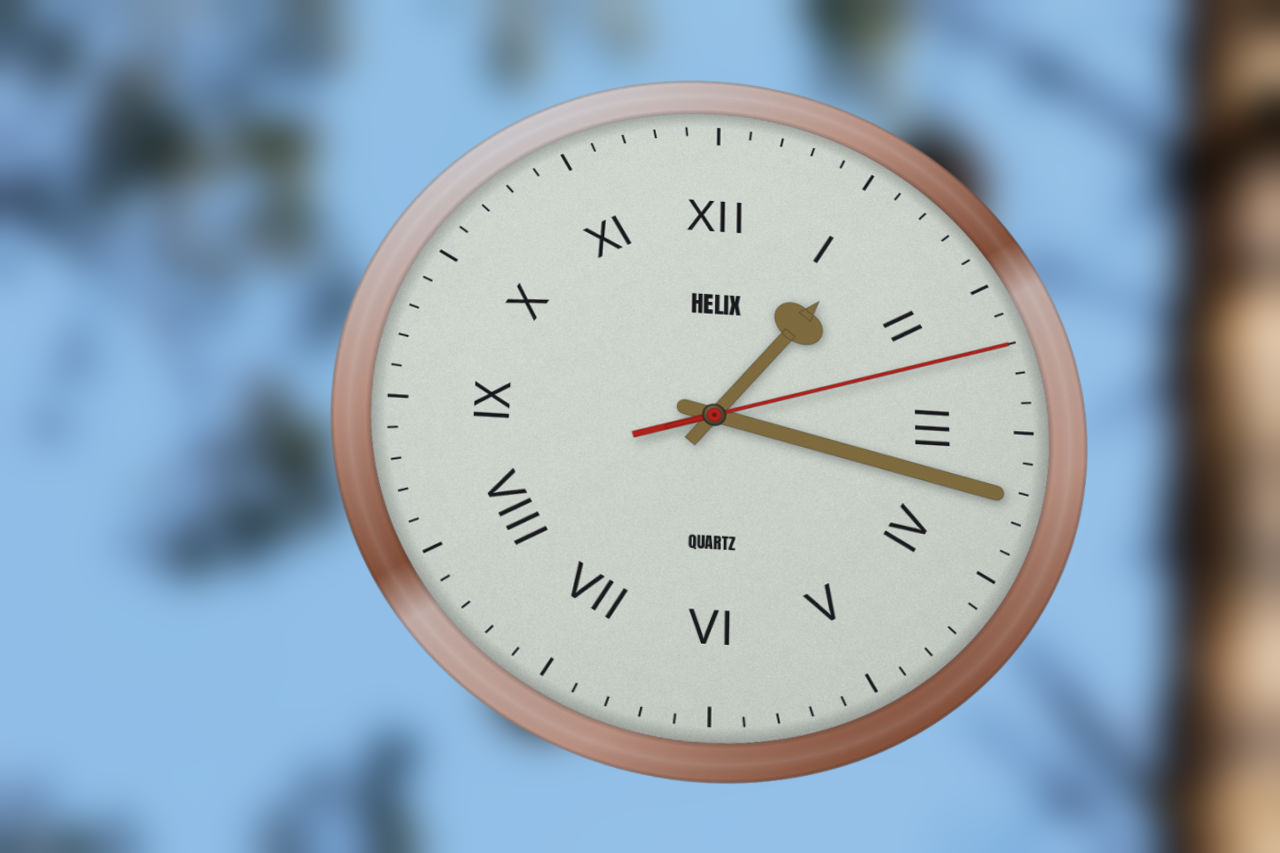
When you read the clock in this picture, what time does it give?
1:17:12
